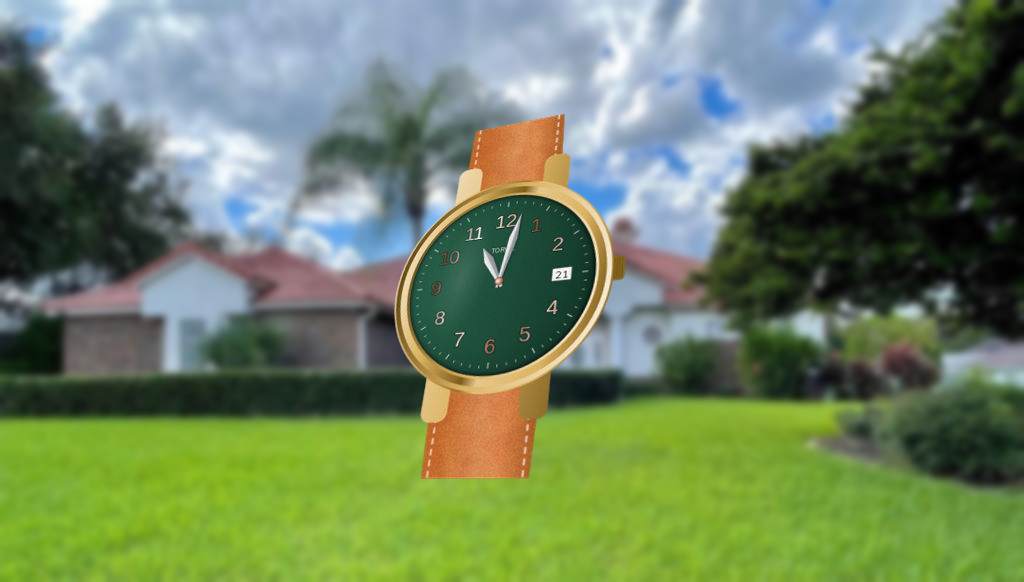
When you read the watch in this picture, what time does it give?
11:02
